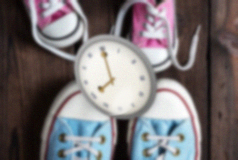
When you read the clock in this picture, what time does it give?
8:00
